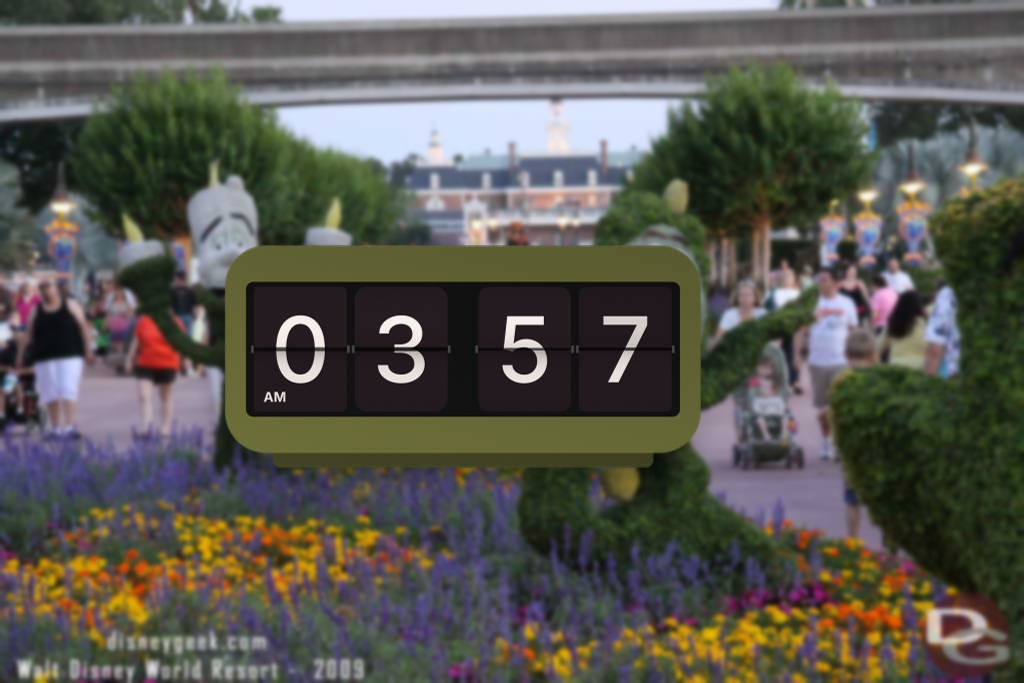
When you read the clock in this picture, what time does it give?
3:57
